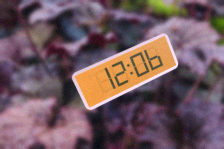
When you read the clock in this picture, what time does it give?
12:06
